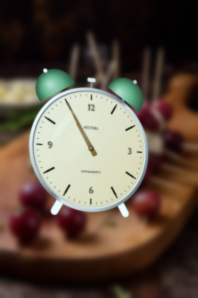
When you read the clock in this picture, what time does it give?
10:55
